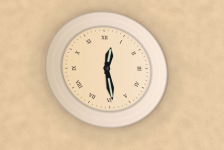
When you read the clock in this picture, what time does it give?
12:29
